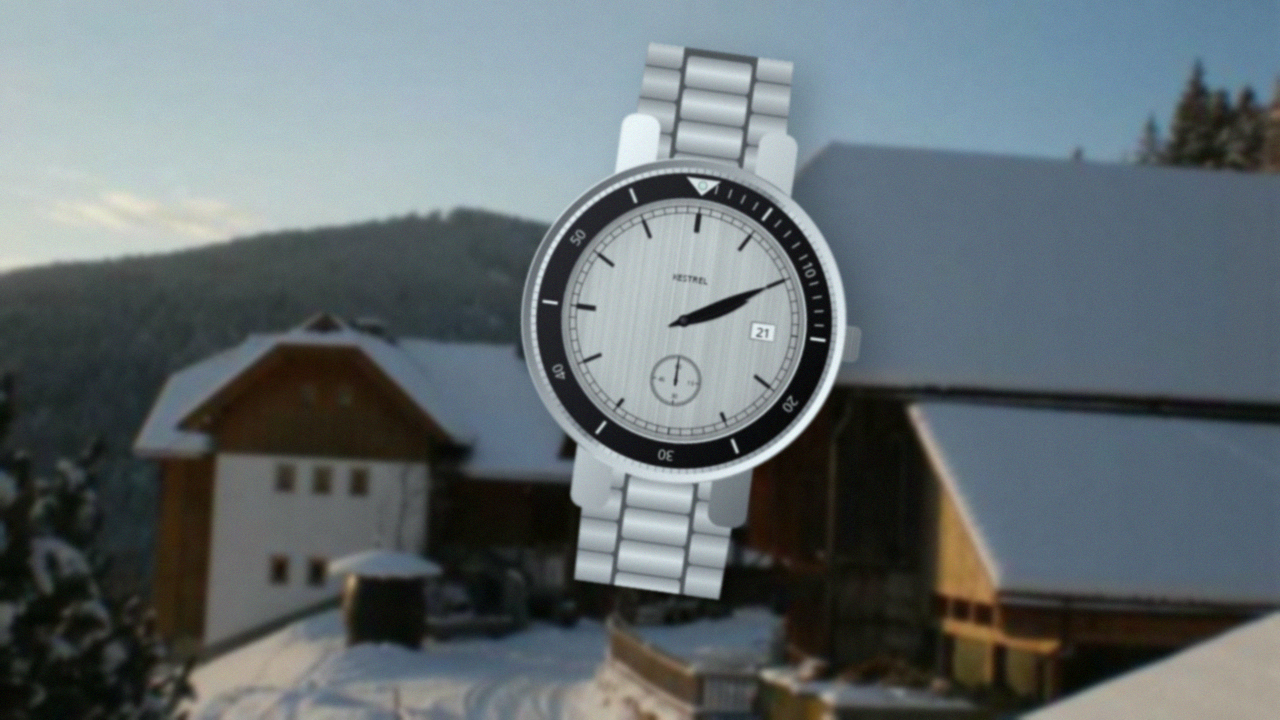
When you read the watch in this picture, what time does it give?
2:10
